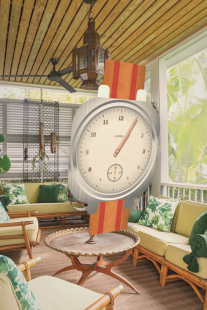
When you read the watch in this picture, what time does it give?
1:05
